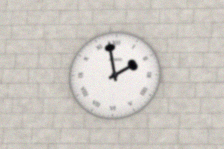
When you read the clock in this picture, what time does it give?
1:58
